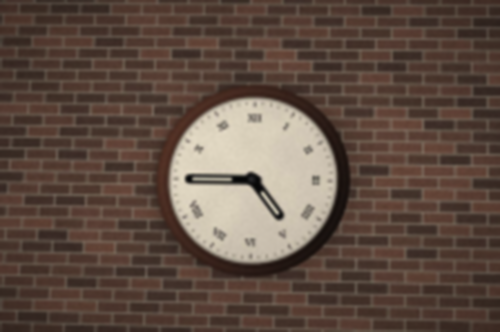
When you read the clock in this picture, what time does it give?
4:45
